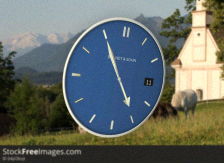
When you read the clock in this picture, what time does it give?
4:55
